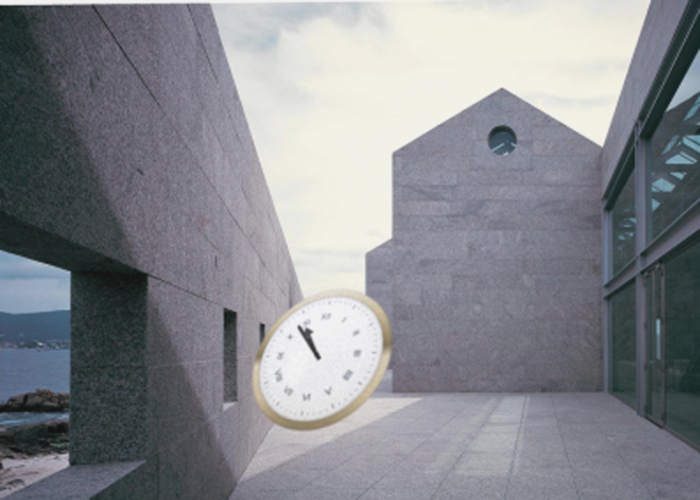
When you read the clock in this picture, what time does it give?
10:53
